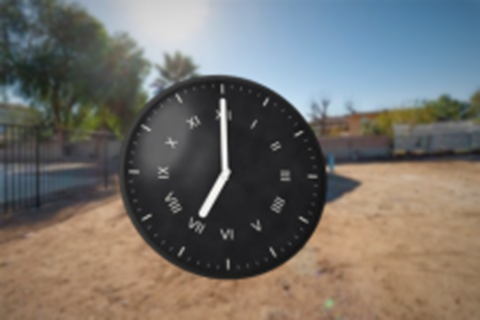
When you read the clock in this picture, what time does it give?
7:00
